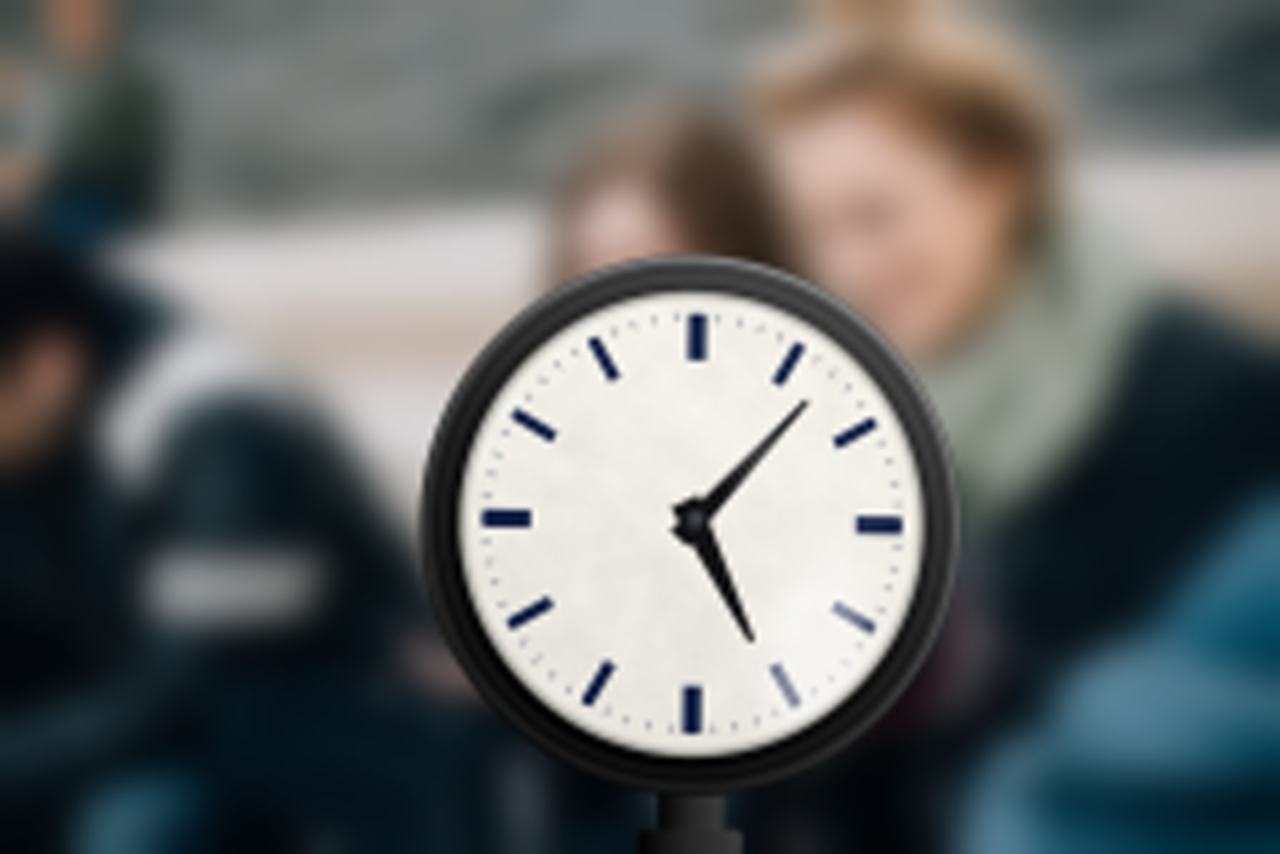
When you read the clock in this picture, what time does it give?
5:07
